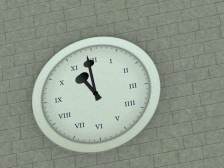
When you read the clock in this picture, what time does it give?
10:59
